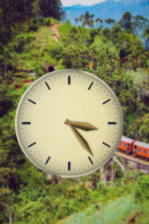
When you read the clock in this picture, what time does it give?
3:24
